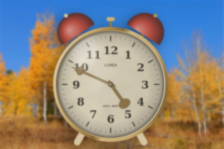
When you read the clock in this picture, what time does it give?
4:49
